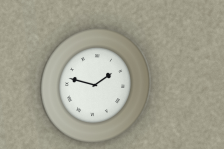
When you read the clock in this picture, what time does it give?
1:47
